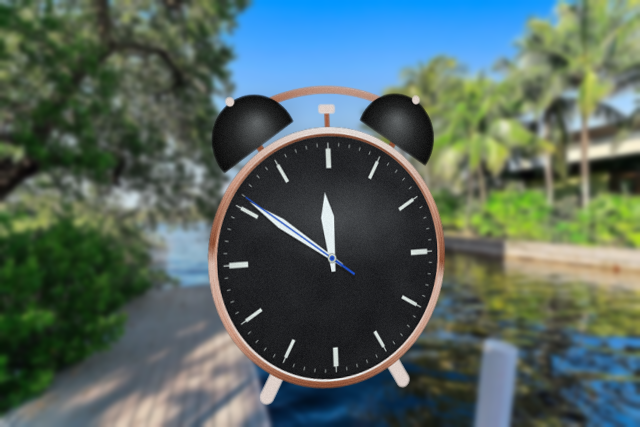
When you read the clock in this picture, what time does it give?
11:50:51
